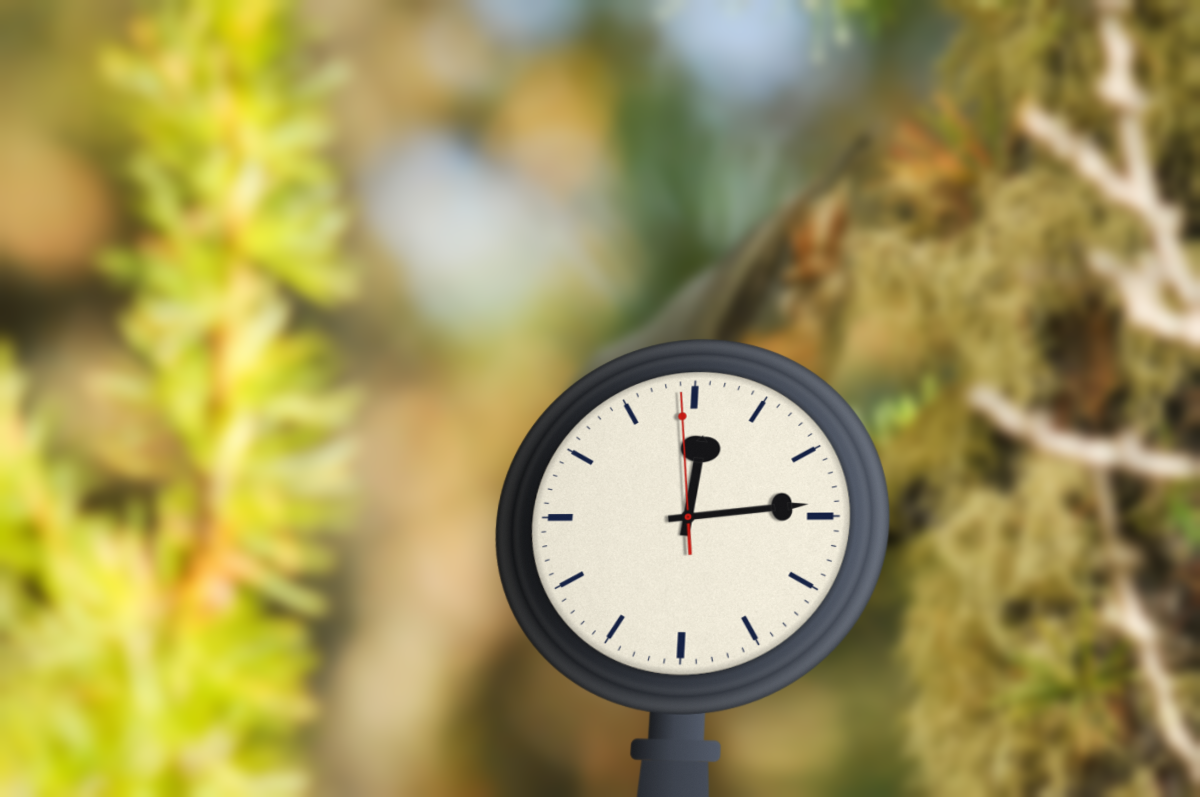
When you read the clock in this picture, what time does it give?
12:13:59
